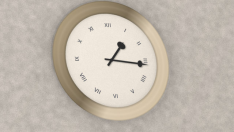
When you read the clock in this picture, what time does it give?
1:16
